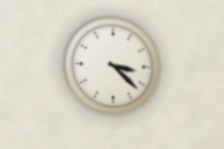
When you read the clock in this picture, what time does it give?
3:22
